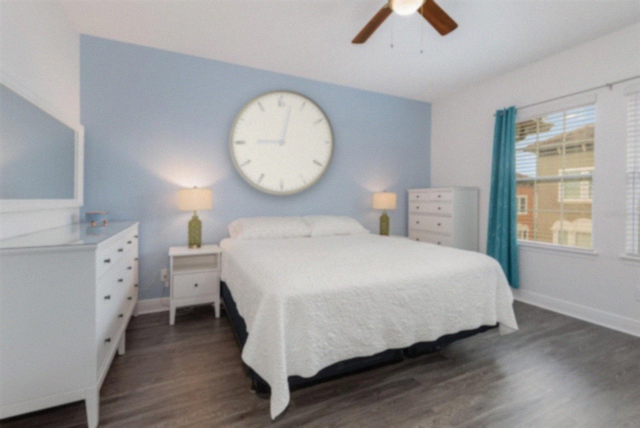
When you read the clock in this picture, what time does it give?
9:02
